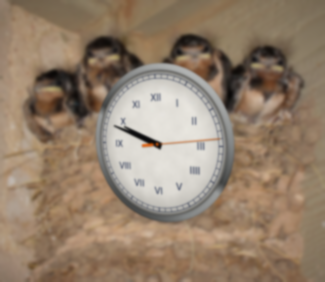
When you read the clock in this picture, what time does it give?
9:48:14
